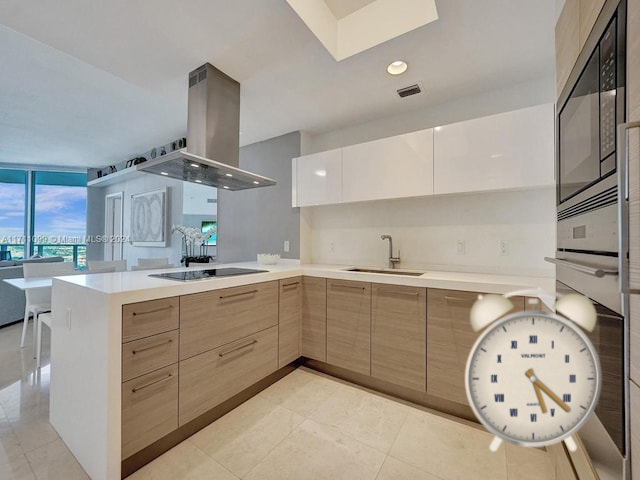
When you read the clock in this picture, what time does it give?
5:22
